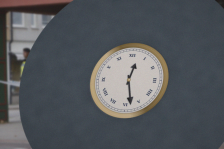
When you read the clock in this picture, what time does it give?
12:28
